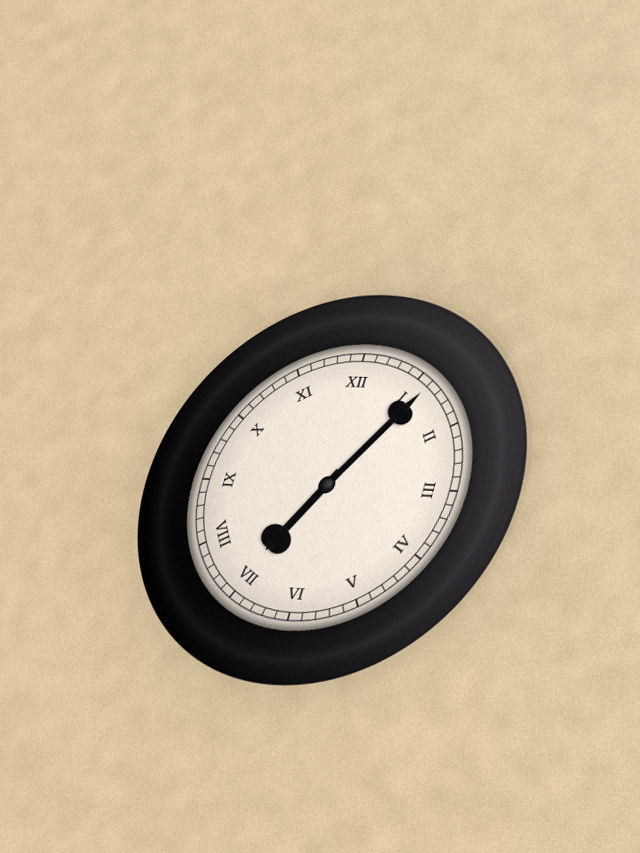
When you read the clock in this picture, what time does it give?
7:06
